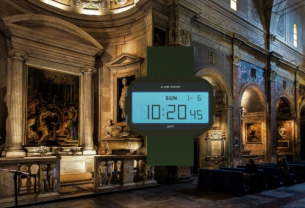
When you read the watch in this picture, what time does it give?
10:20:45
